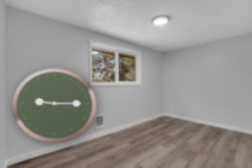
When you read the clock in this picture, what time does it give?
9:15
